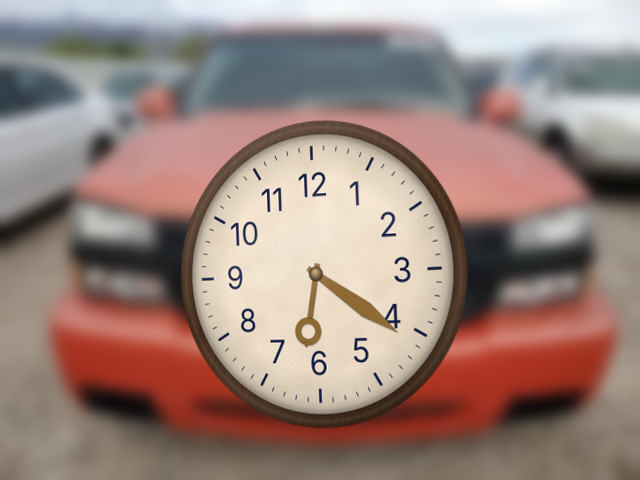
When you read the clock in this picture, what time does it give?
6:21
